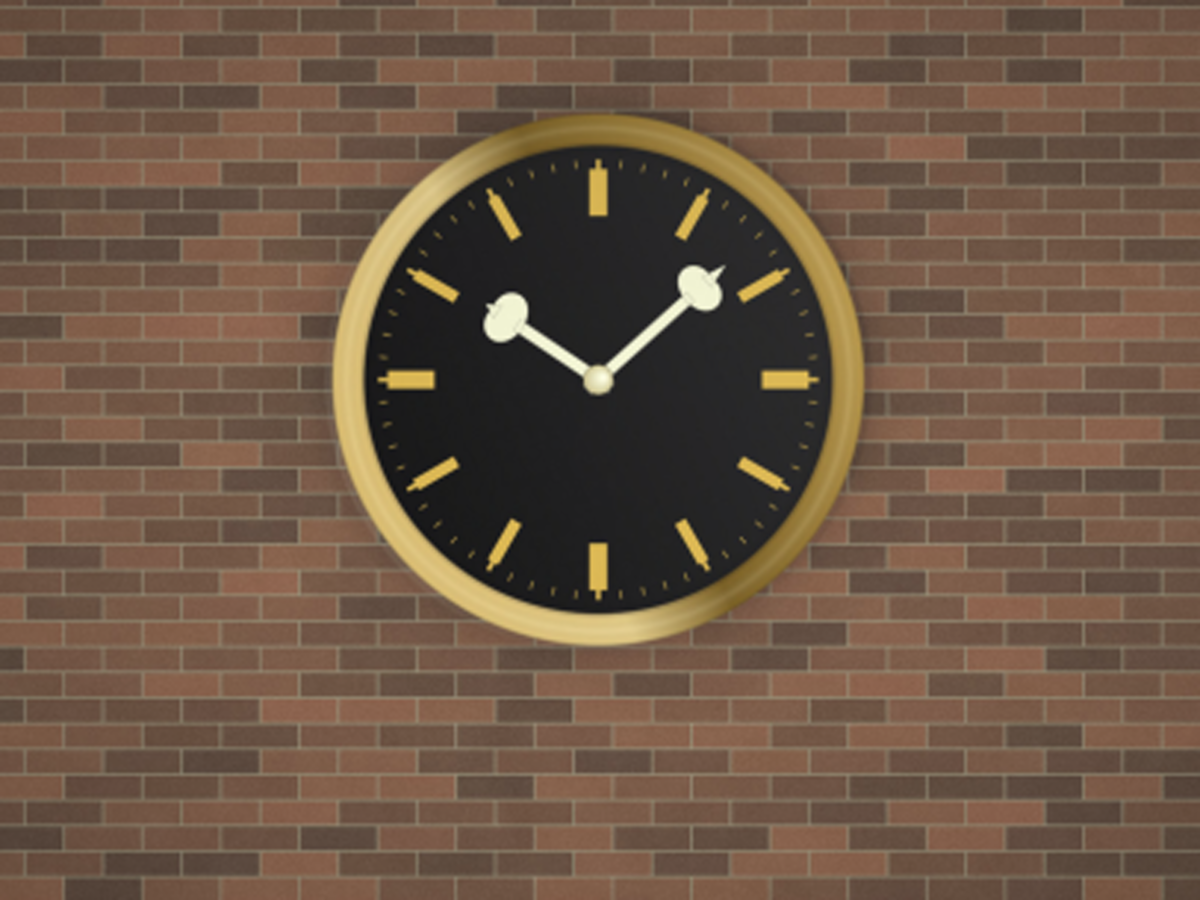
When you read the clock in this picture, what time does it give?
10:08
